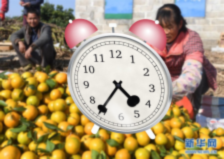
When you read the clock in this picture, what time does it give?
4:36
